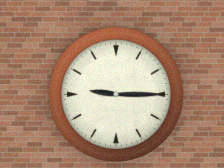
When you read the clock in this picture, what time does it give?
9:15
